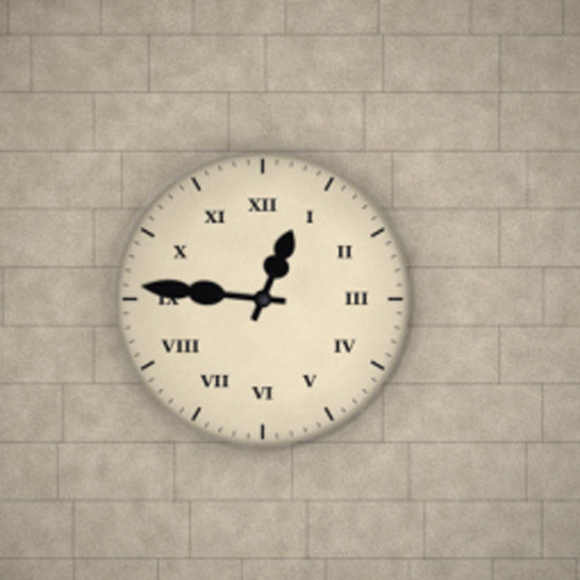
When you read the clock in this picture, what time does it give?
12:46
